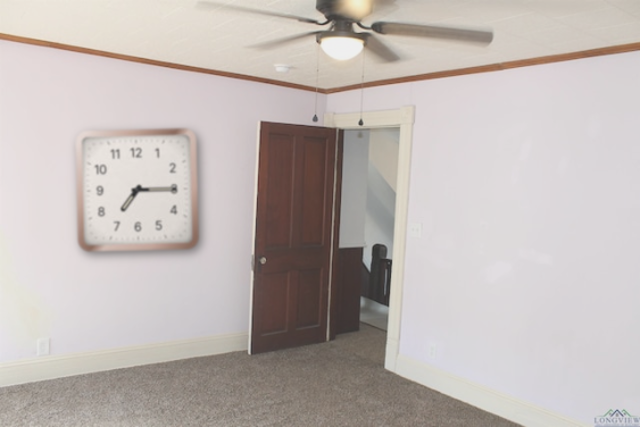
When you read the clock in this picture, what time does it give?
7:15
